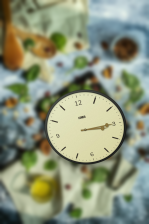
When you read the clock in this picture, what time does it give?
3:15
